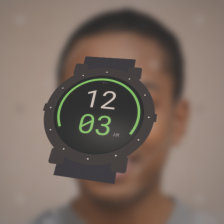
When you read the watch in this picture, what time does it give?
12:03
